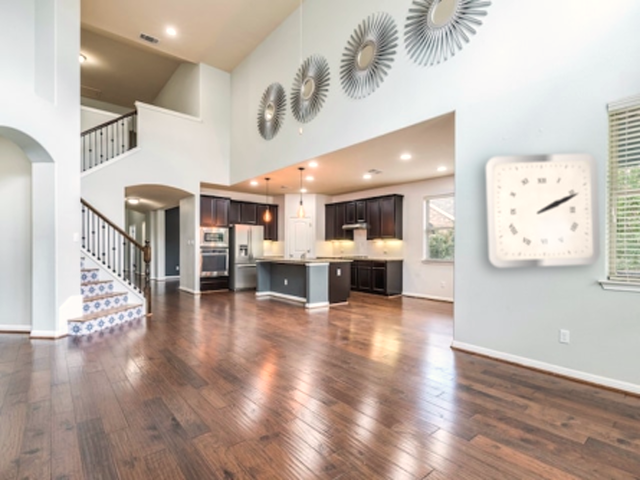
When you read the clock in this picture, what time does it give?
2:11
